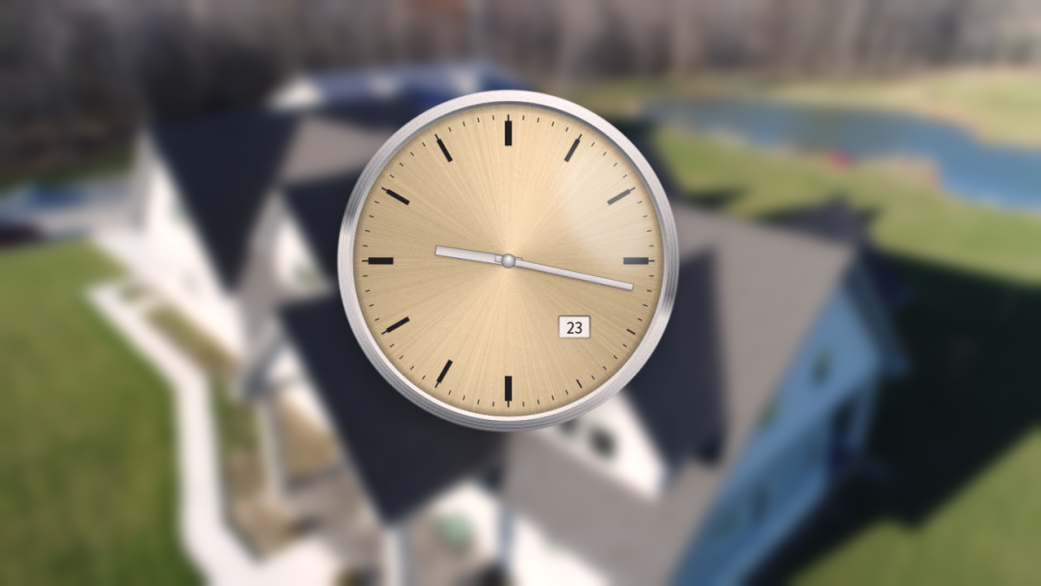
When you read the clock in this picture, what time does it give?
9:17
